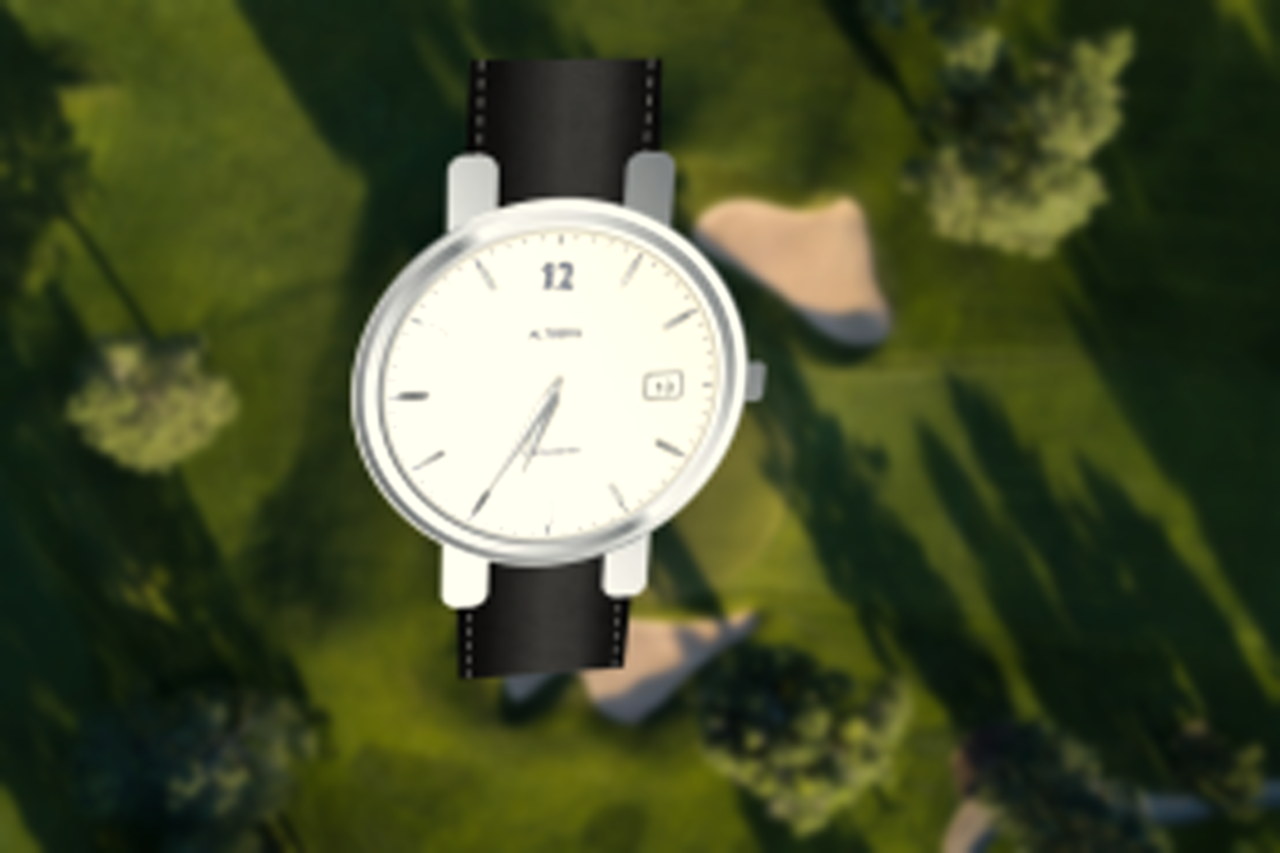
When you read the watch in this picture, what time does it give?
6:35
